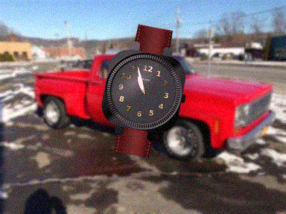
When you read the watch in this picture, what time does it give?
10:56
